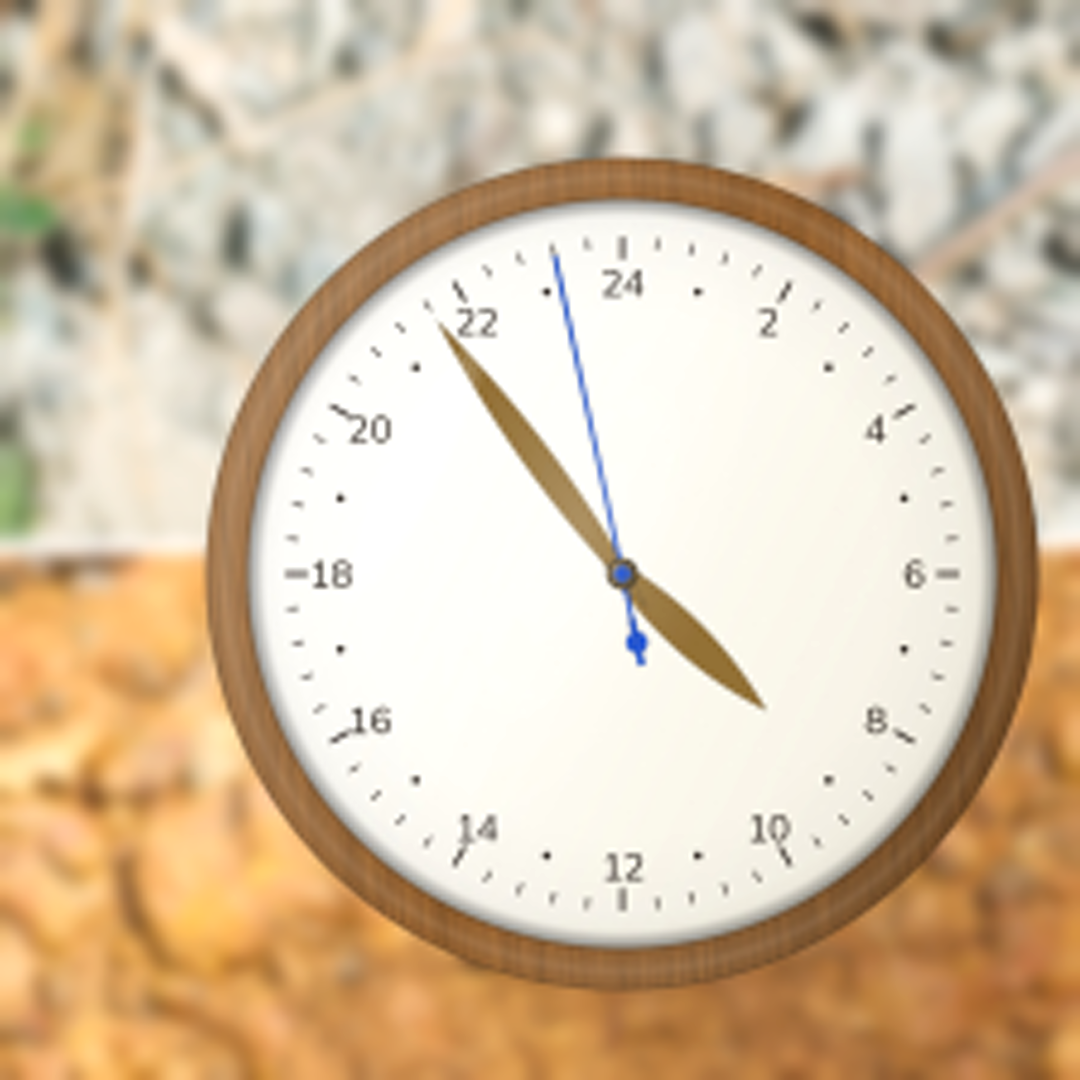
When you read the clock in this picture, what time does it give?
8:53:58
